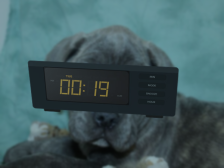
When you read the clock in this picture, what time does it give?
0:19
